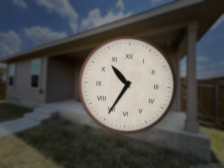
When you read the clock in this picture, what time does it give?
10:35
